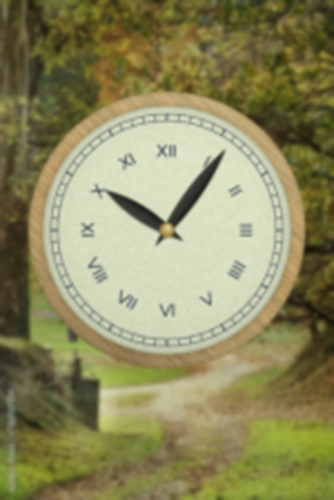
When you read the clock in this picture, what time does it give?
10:06
